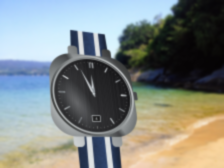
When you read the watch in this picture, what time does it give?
11:56
